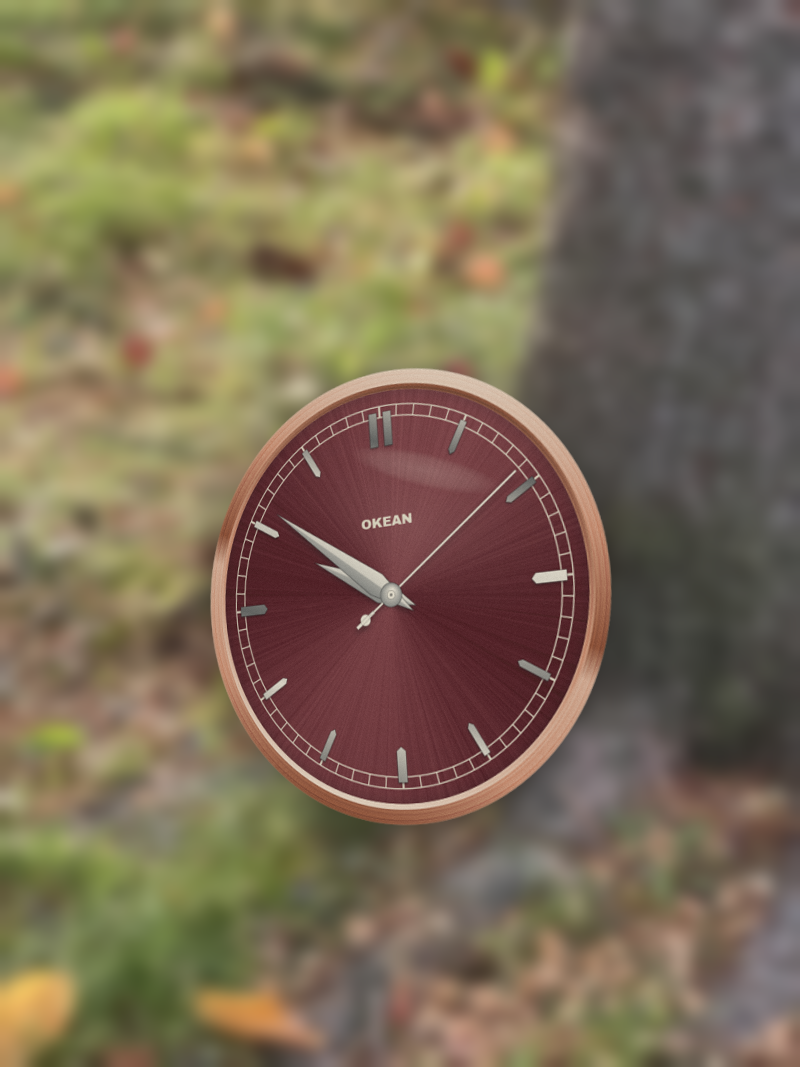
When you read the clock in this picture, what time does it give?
9:51:09
